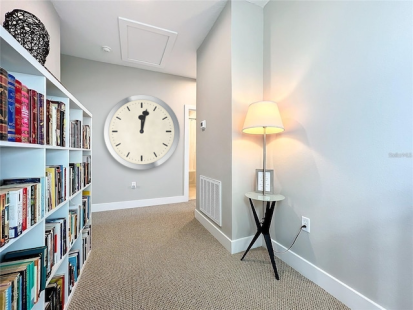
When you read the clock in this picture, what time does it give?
12:02
